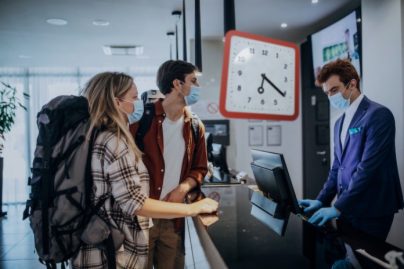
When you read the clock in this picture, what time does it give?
6:21
